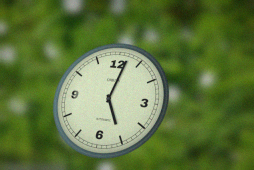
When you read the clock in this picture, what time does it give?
5:02
